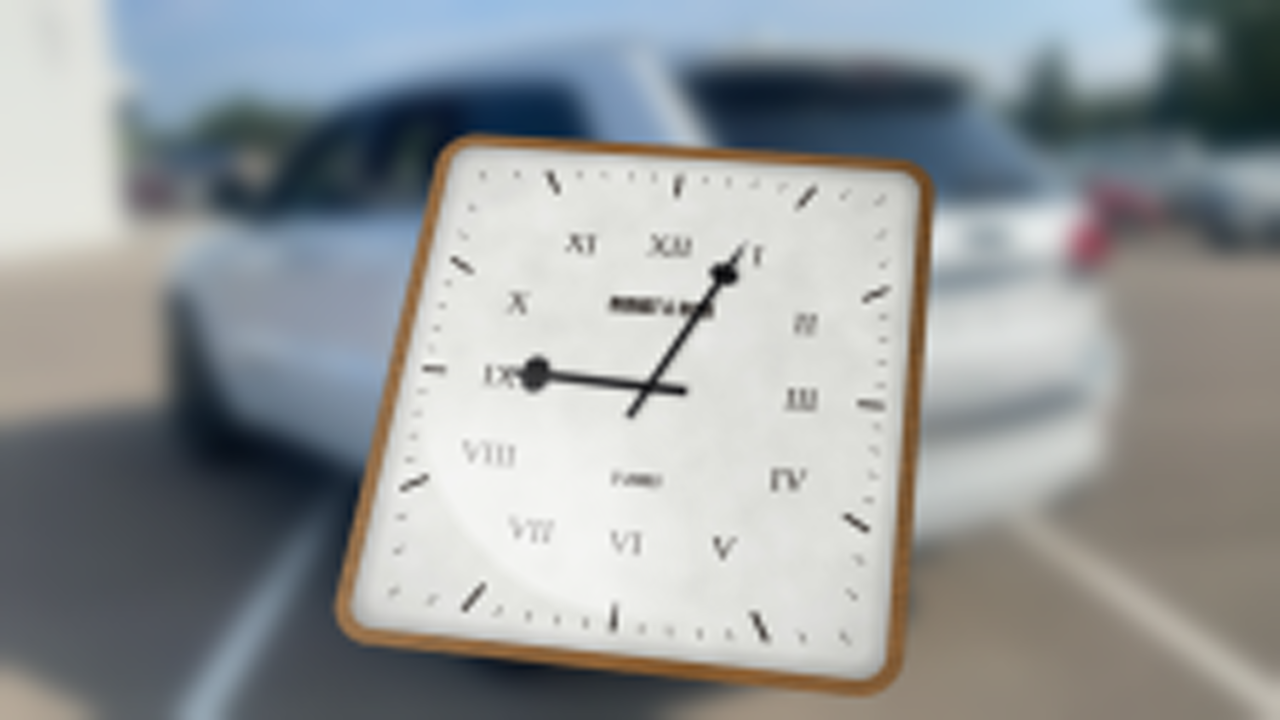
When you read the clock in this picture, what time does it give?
9:04
